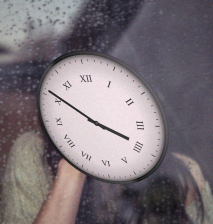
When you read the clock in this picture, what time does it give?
3:51
